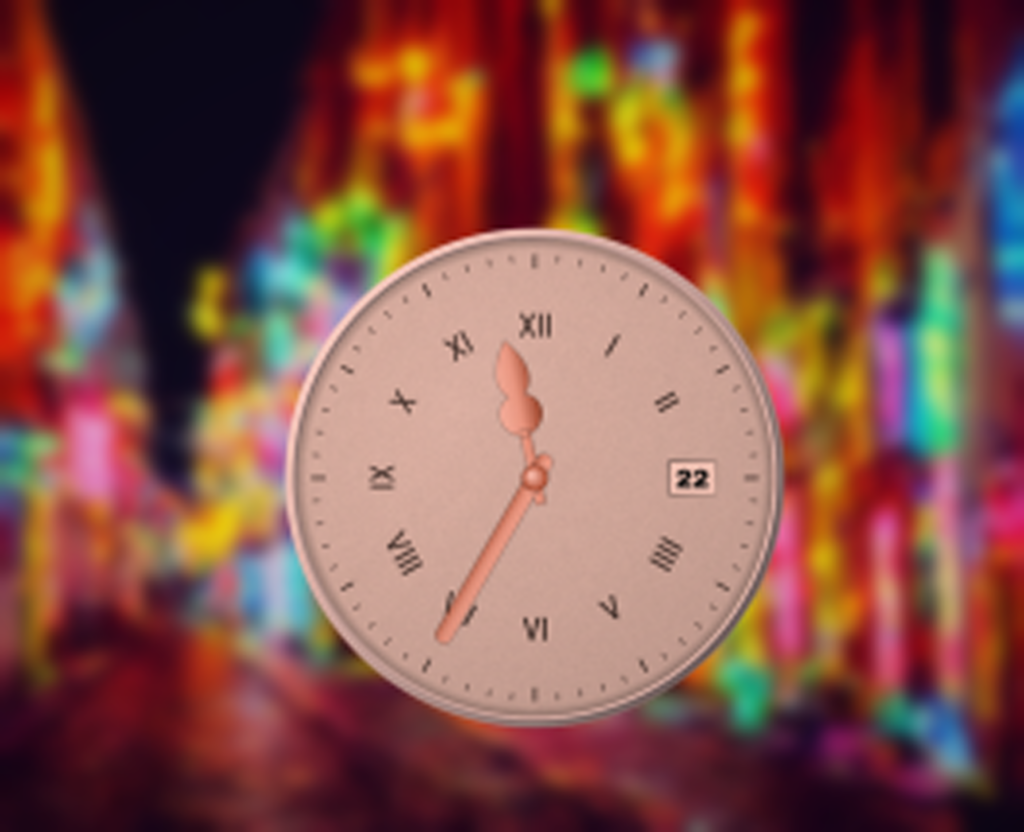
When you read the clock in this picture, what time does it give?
11:35
